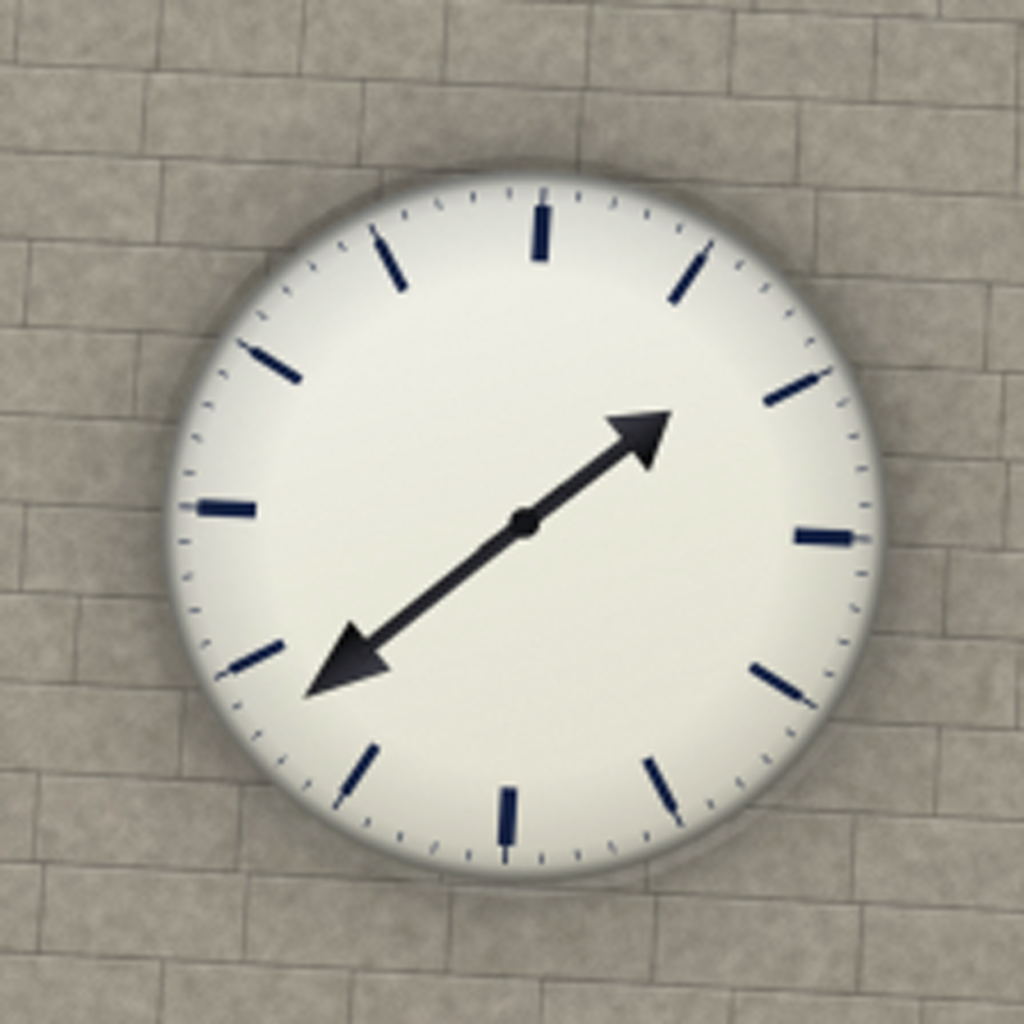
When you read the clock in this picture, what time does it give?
1:38
